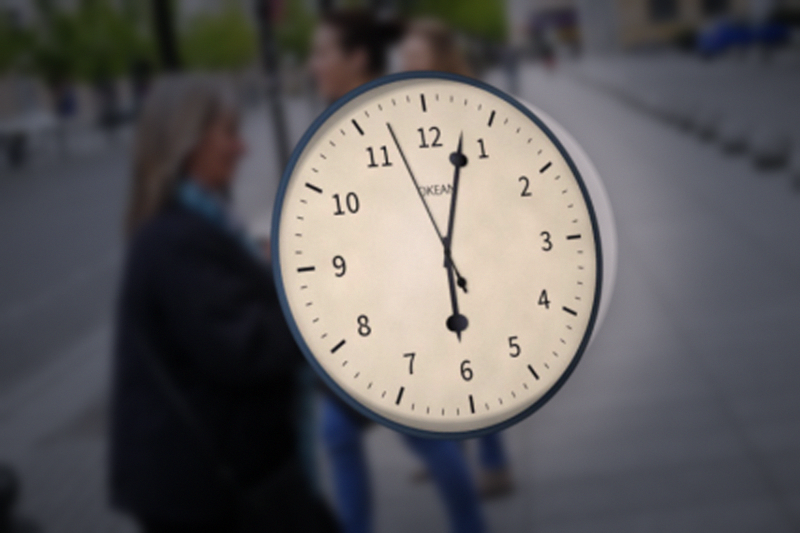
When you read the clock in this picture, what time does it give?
6:02:57
